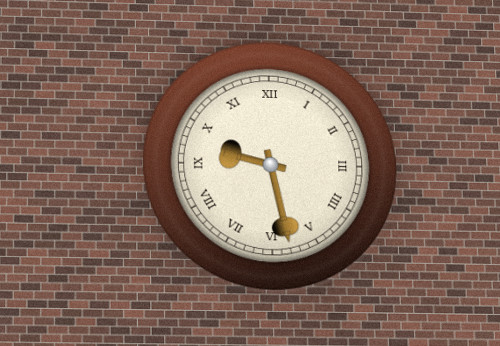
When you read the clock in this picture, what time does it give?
9:28
